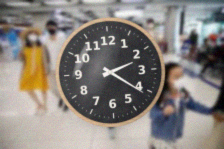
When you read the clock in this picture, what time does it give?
2:21
